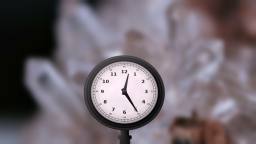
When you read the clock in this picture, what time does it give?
12:25
